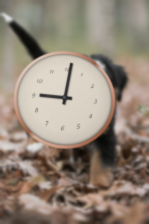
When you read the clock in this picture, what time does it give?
9:01
